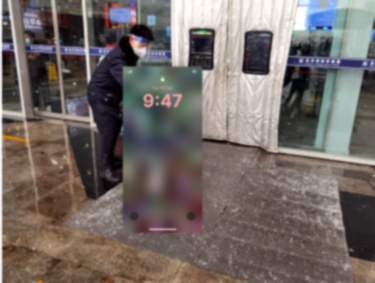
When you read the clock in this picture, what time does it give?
9:47
